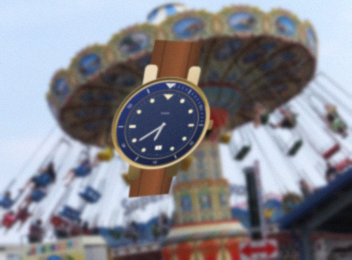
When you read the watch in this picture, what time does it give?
6:39
